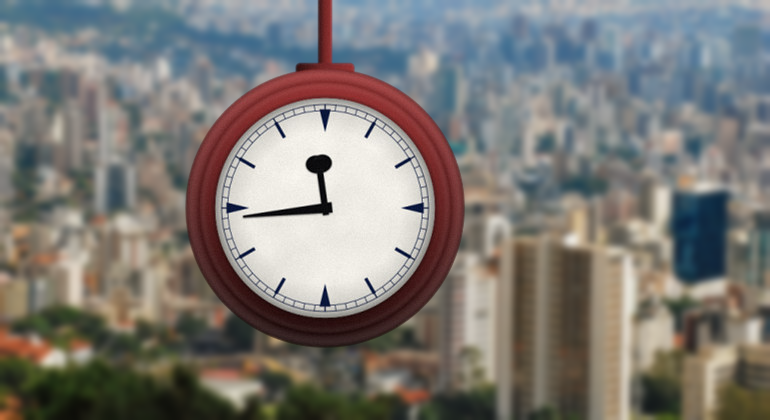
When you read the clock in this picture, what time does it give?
11:44
